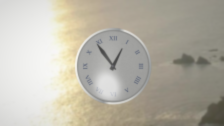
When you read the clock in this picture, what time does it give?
12:54
